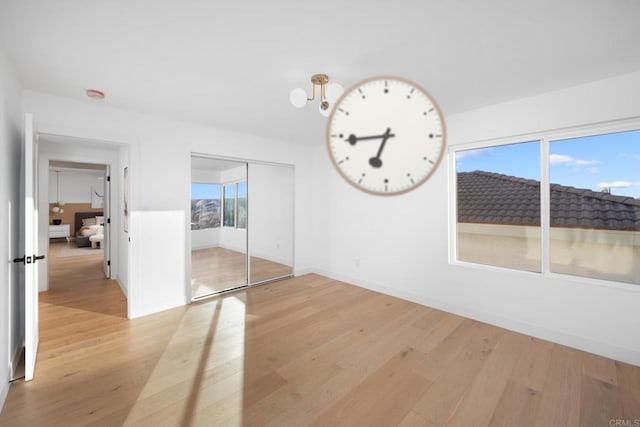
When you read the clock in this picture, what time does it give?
6:44
